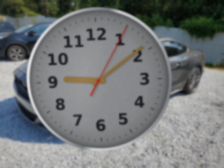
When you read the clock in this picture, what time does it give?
9:09:05
